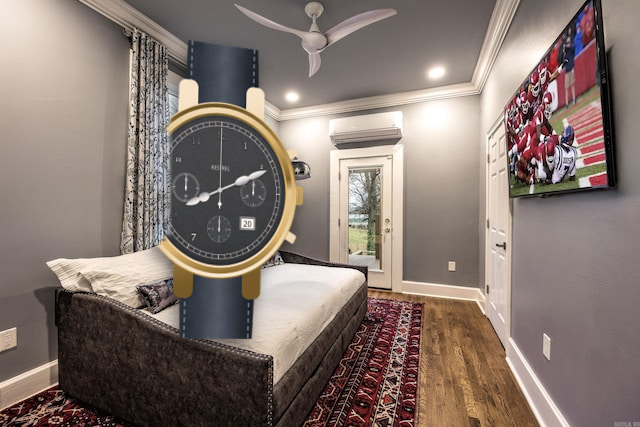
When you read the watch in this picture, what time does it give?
8:11
